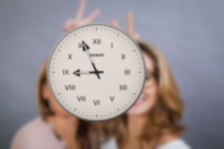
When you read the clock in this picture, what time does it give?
8:56
